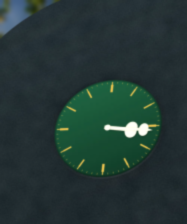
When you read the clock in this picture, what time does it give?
3:16
